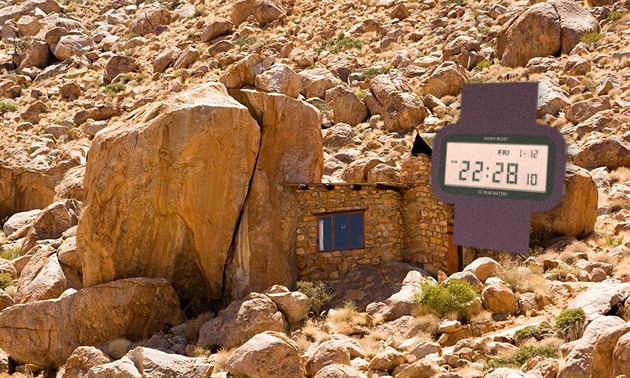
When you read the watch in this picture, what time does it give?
22:28:10
